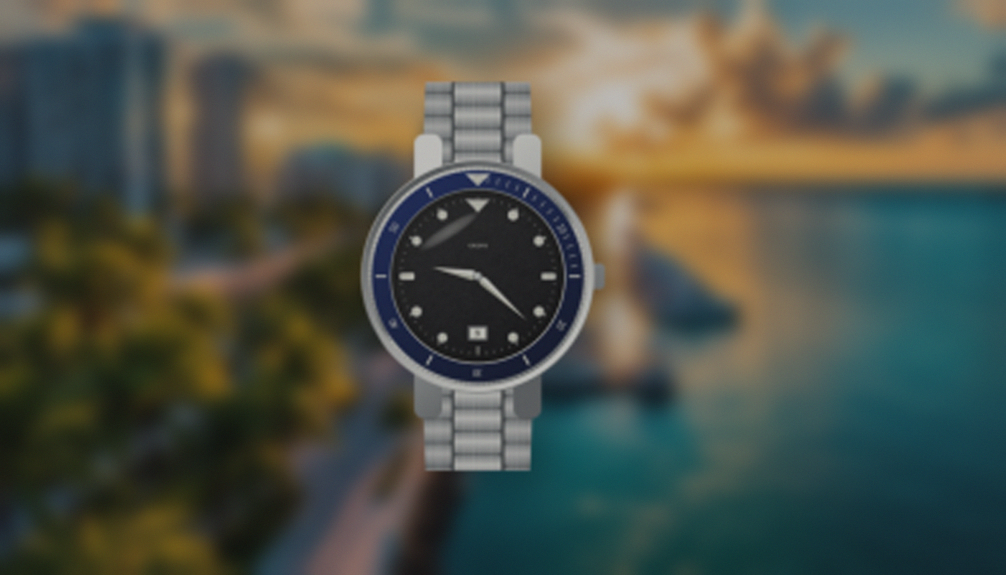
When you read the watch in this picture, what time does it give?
9:22
